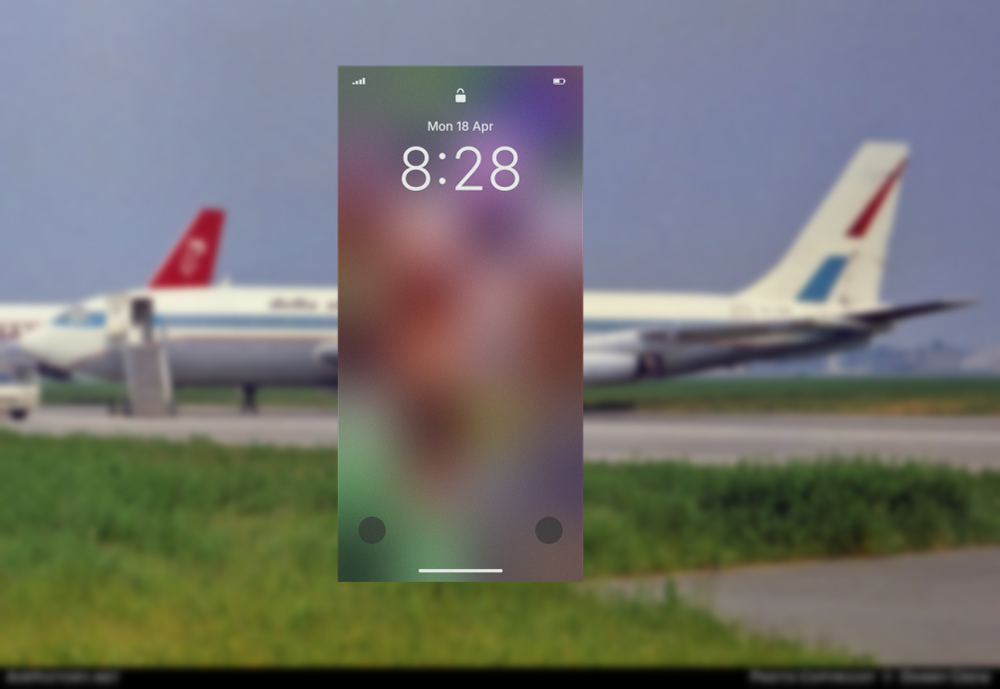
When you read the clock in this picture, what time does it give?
8:28
